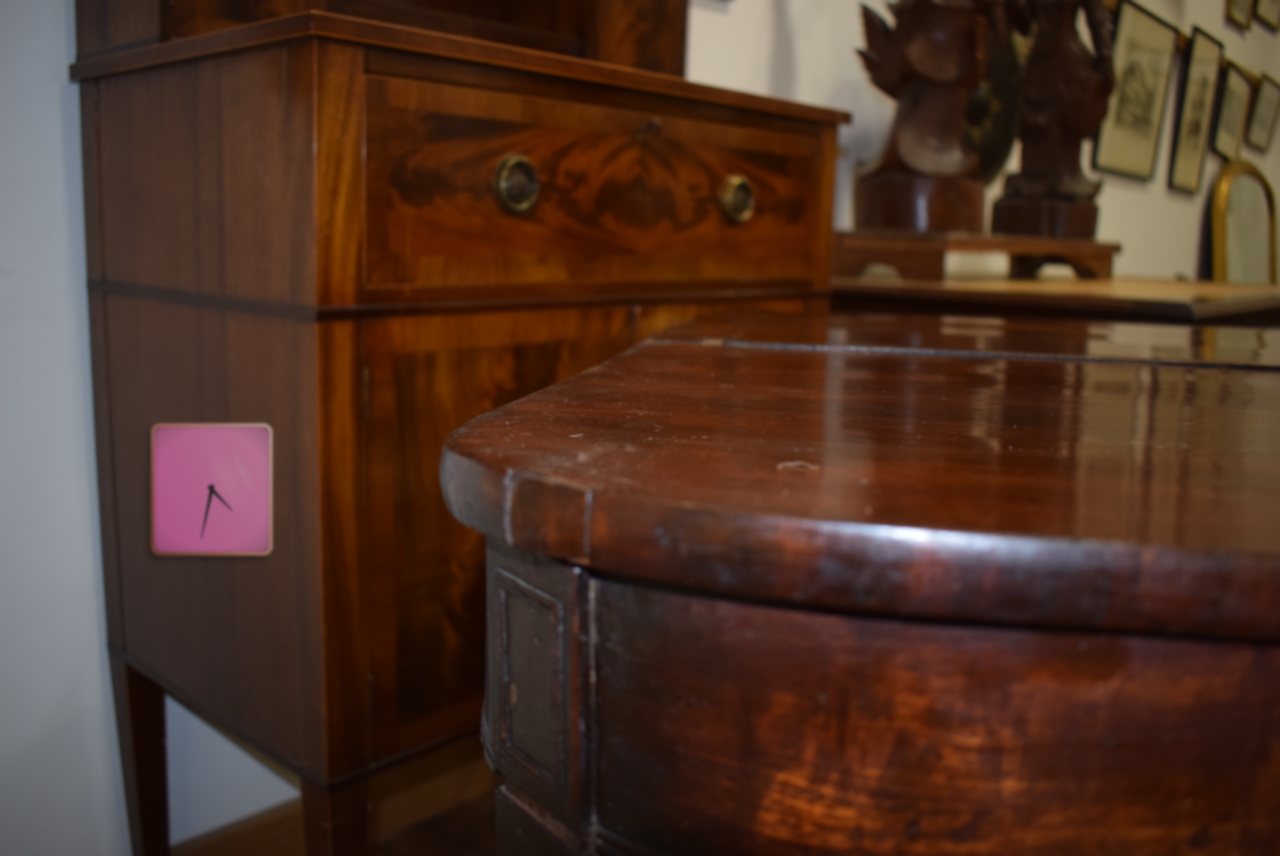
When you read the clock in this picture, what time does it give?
4:32
